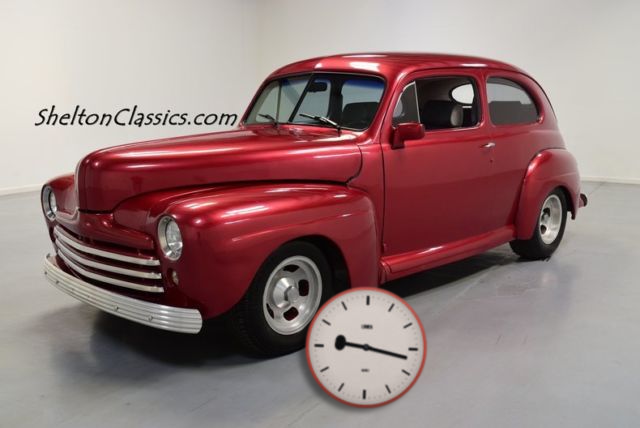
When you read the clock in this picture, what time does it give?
9:17
